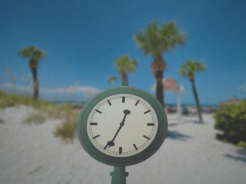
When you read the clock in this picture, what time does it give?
12:34
